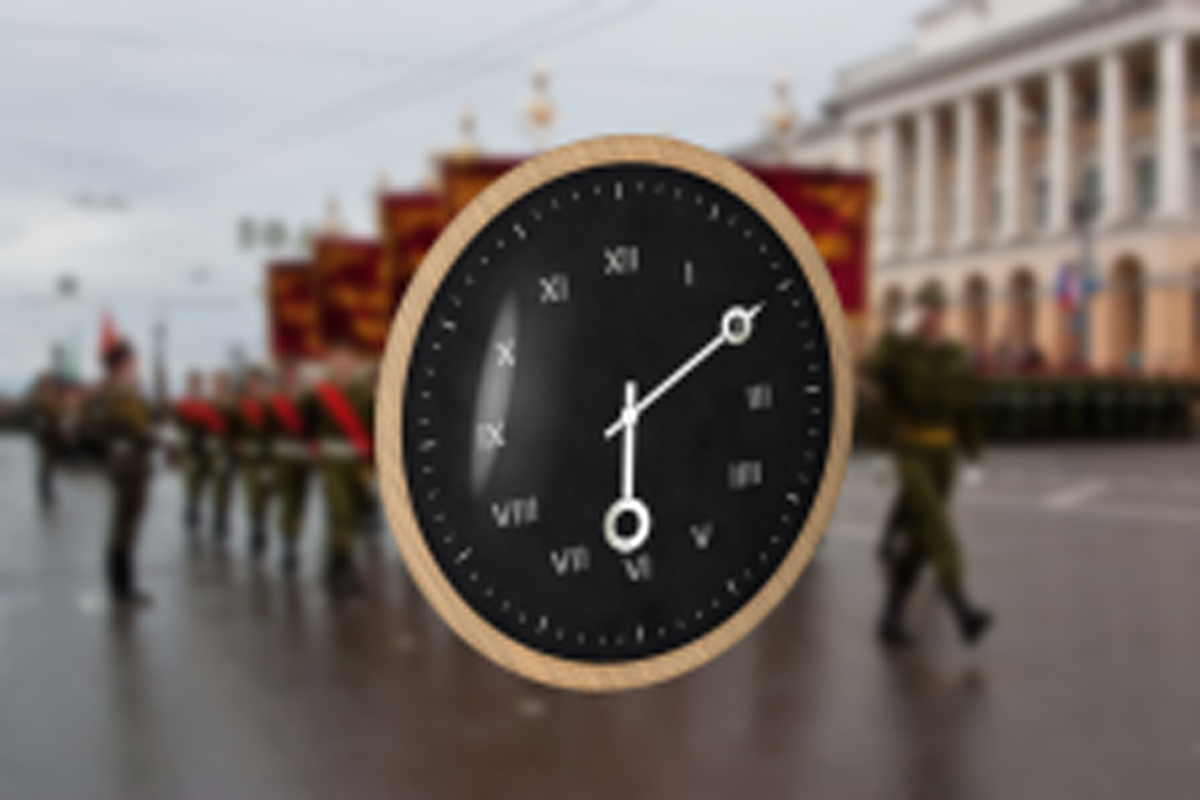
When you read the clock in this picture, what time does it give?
6:10
